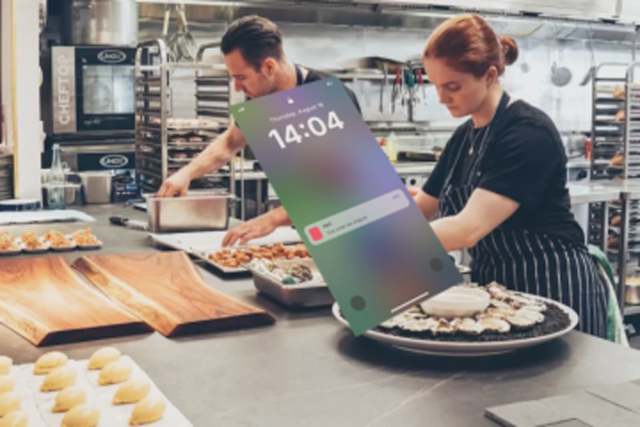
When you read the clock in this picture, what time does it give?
14:04
